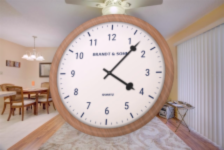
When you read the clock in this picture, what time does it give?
4:07
